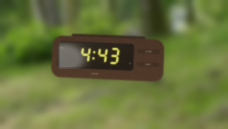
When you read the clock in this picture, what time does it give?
4:43
